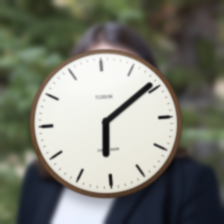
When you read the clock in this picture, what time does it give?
6:09
